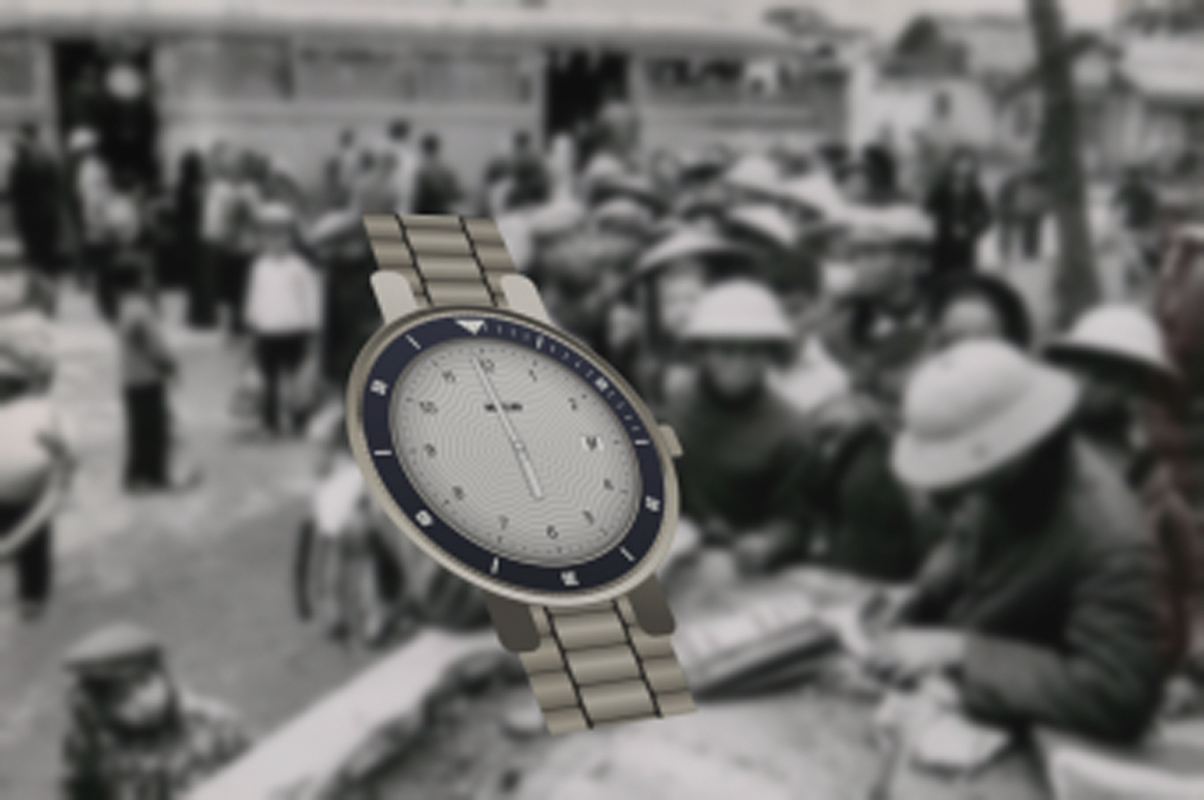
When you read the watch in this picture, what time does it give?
5:59
